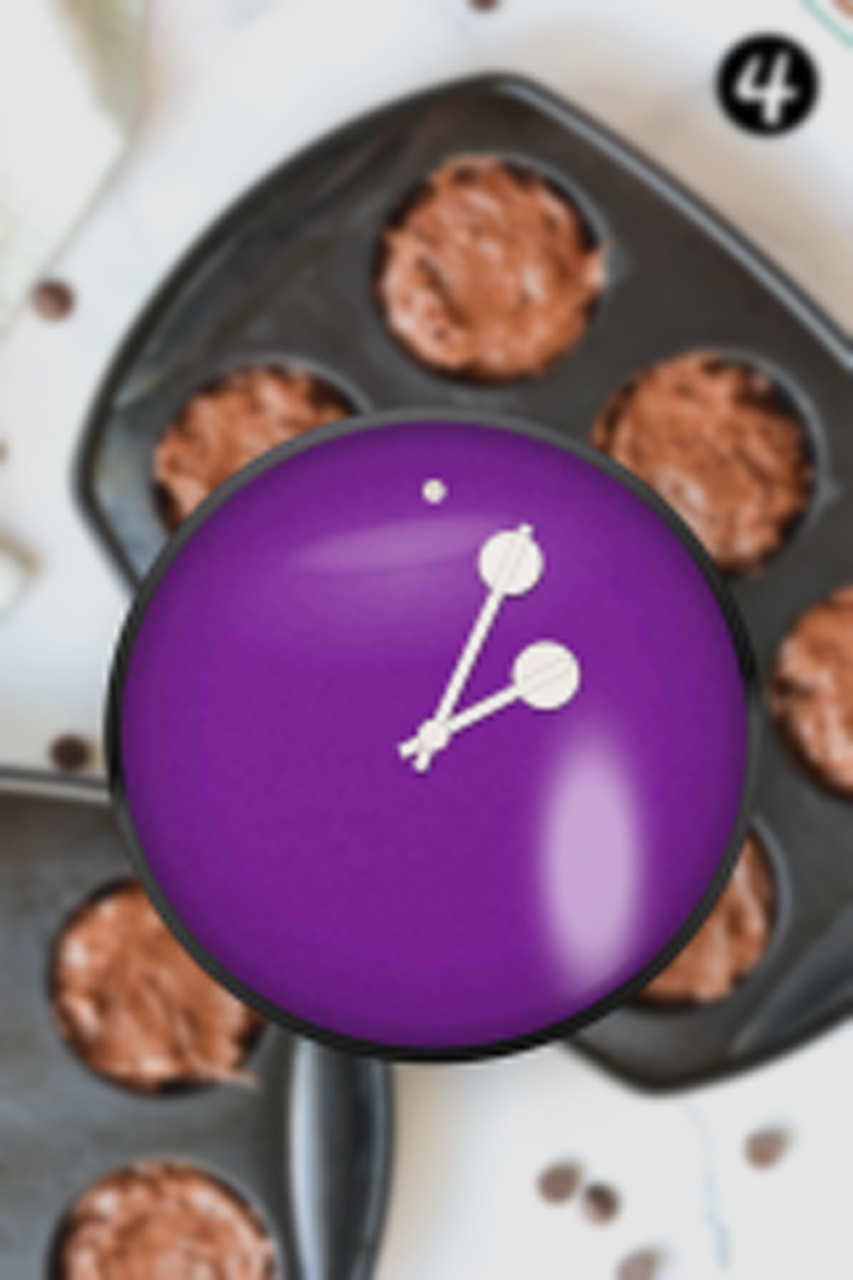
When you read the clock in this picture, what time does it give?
2:04
